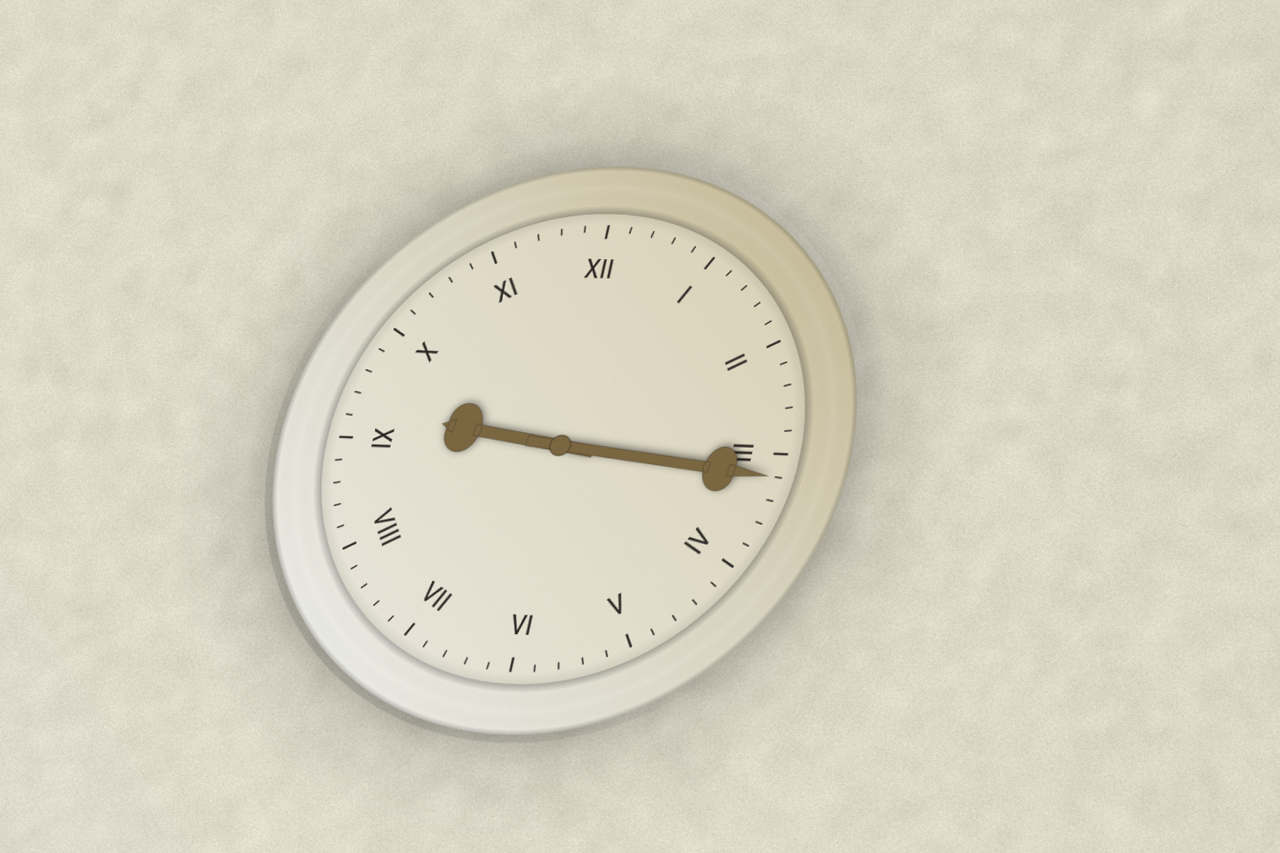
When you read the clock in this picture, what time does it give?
9:16
